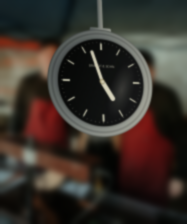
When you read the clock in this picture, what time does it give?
4:57
